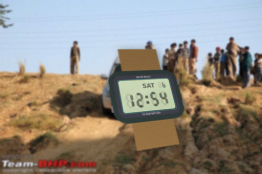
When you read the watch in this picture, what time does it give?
12:54
